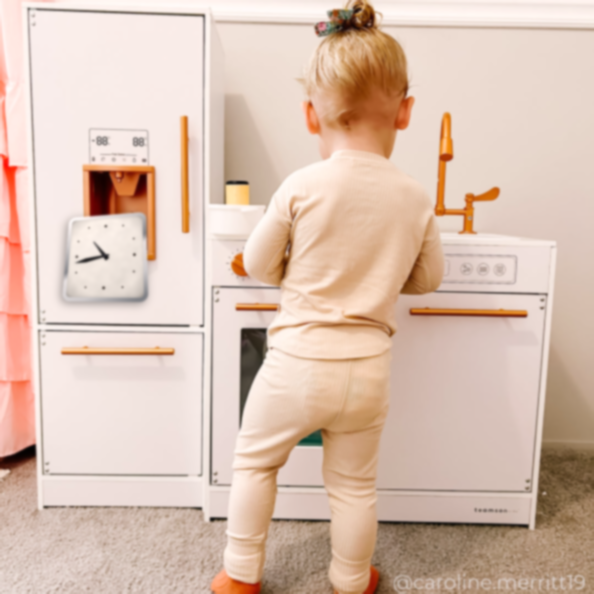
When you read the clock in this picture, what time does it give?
10:43
